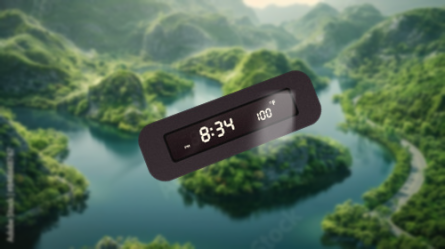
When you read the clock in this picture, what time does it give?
8:34
